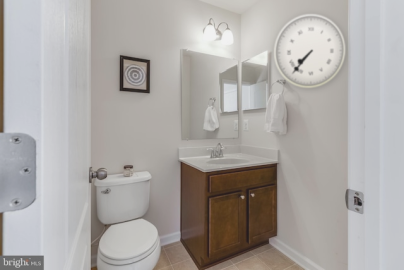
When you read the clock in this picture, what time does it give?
7:37
